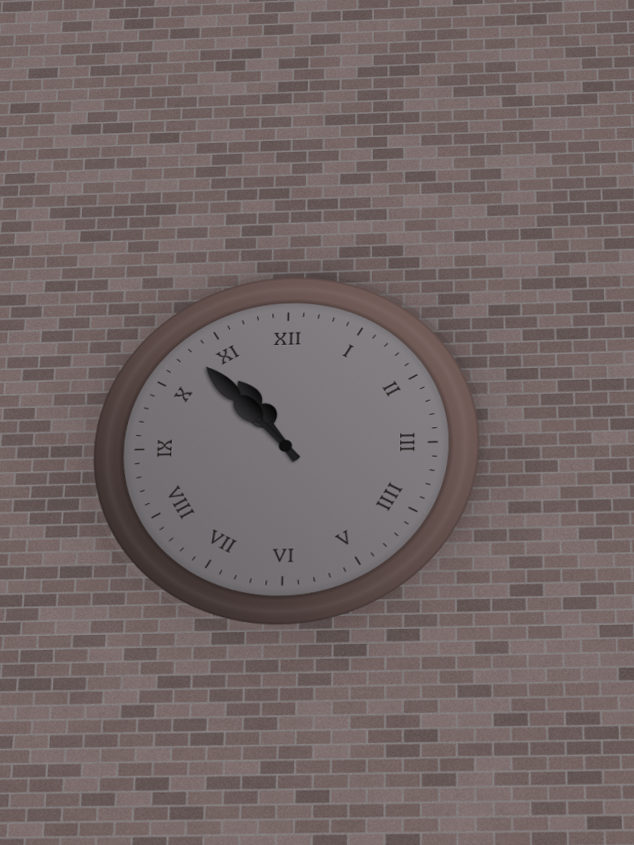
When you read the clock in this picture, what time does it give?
10:53
